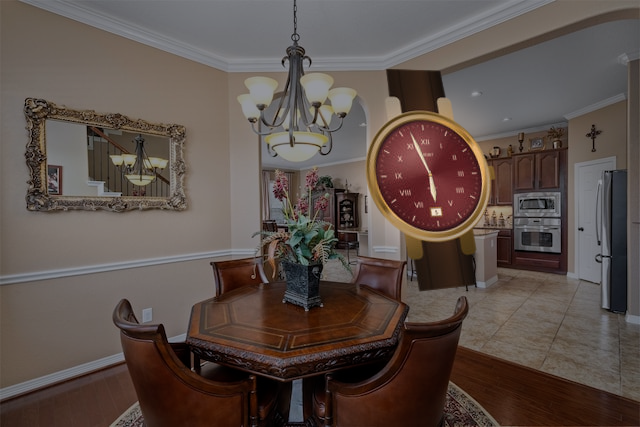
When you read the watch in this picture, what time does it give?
5:57
